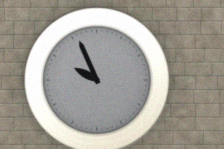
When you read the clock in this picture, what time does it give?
9:56
